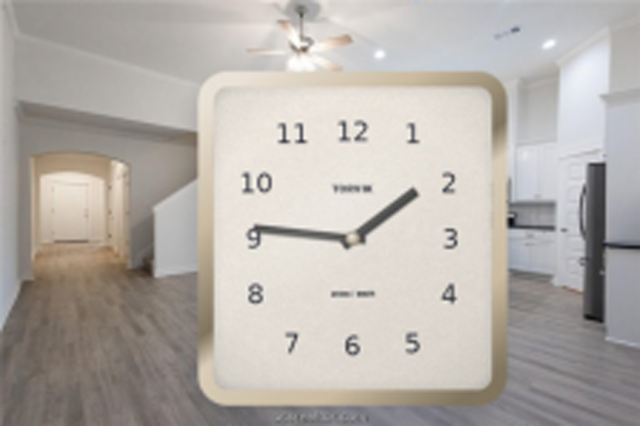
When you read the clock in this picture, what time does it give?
1:46
